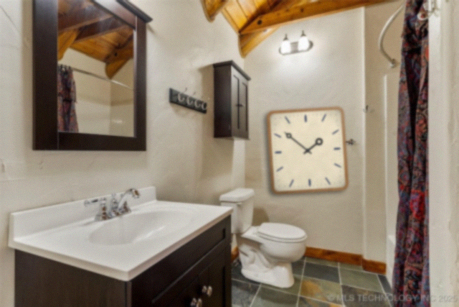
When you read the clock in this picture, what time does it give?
1:52
